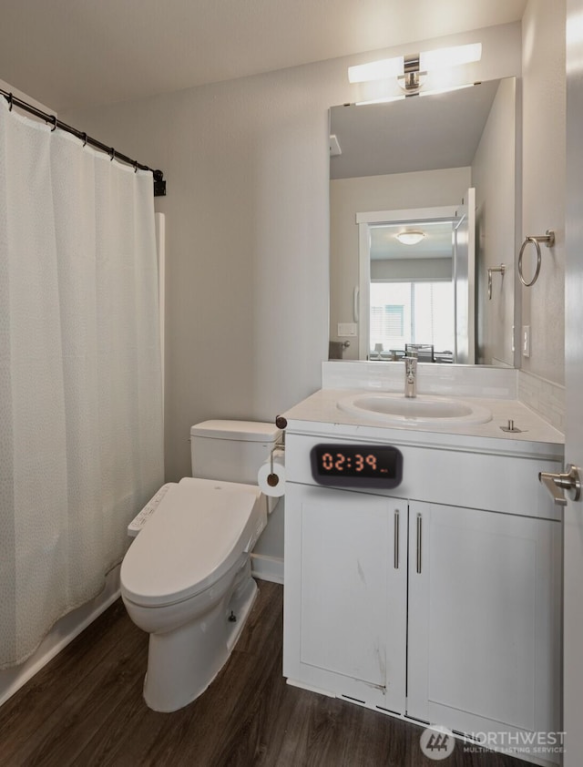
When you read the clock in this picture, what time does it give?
2:39
